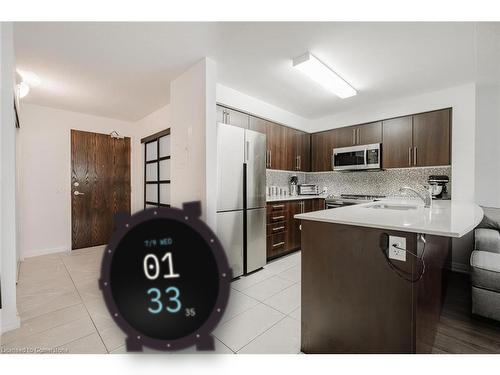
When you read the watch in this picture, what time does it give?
1:33
